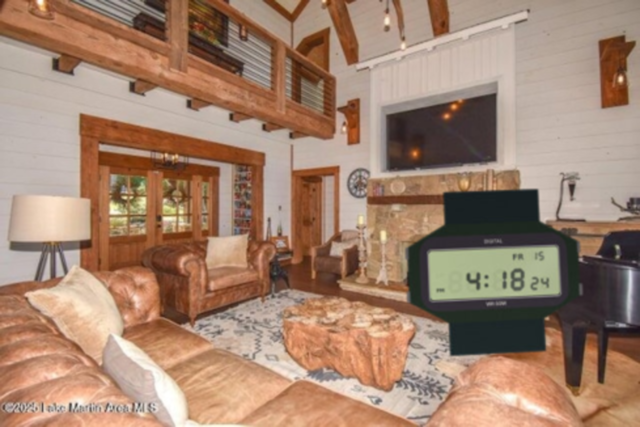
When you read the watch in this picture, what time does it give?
4:18:24
